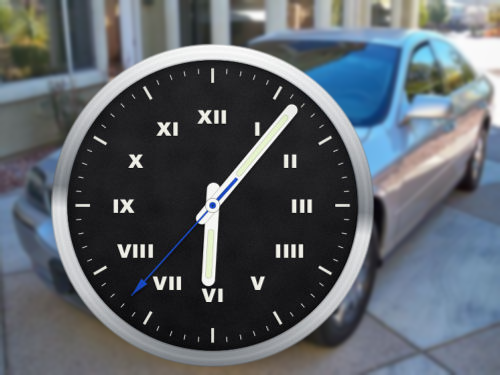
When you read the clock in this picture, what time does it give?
6:06:37
